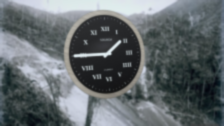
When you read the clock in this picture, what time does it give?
1:45
